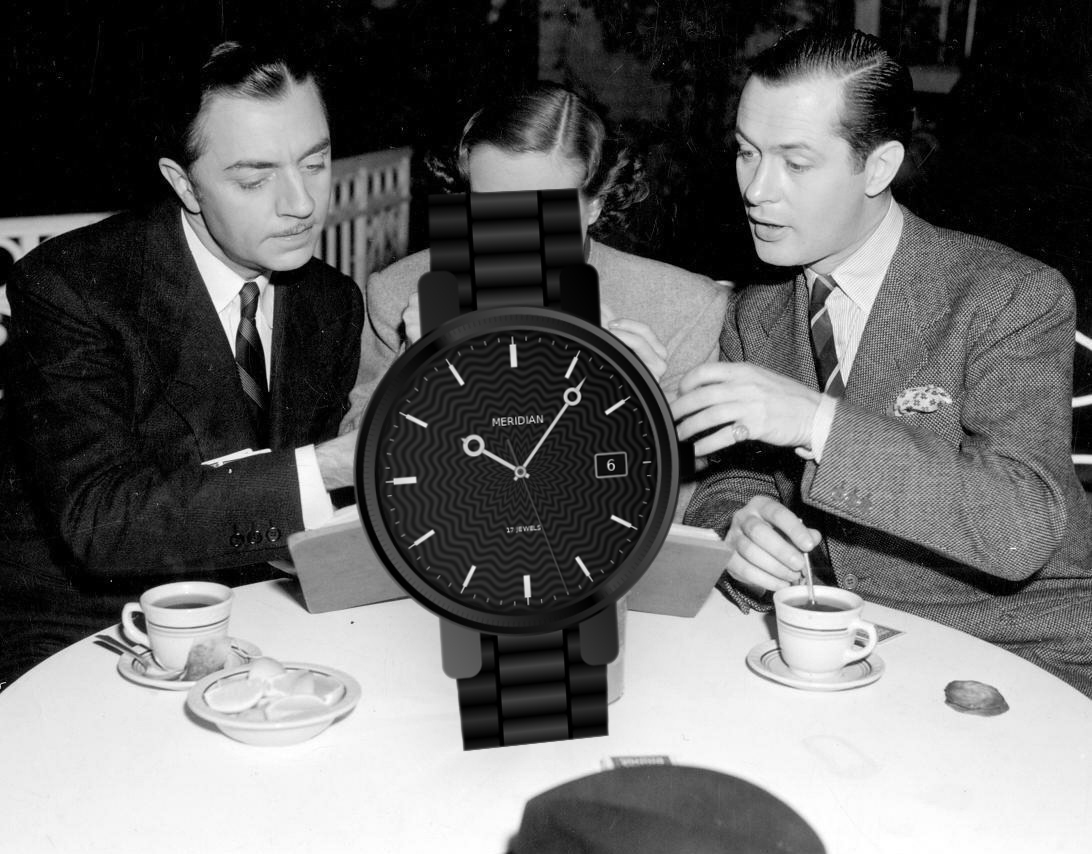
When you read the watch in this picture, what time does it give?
10:06:27
